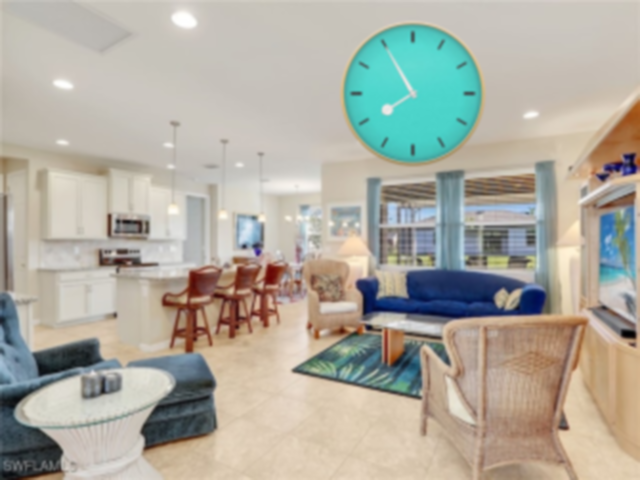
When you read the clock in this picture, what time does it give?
7:55
